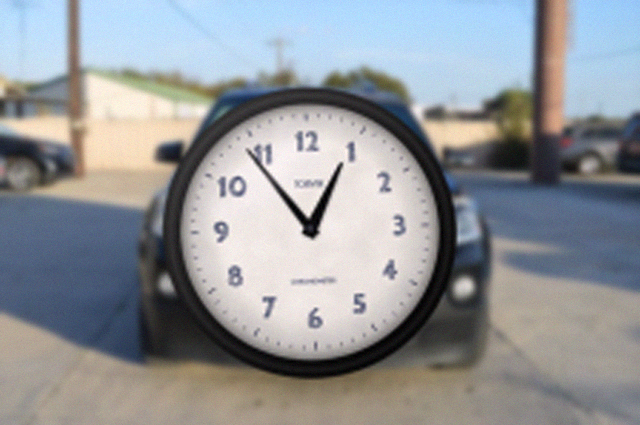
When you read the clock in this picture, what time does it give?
12:54
